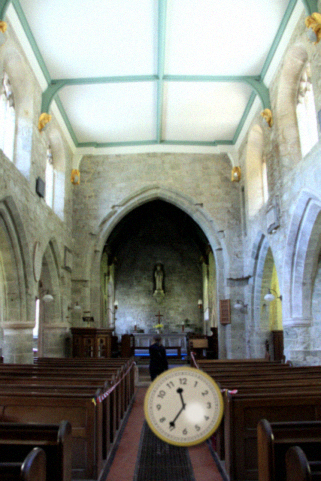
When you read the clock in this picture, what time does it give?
11:36
